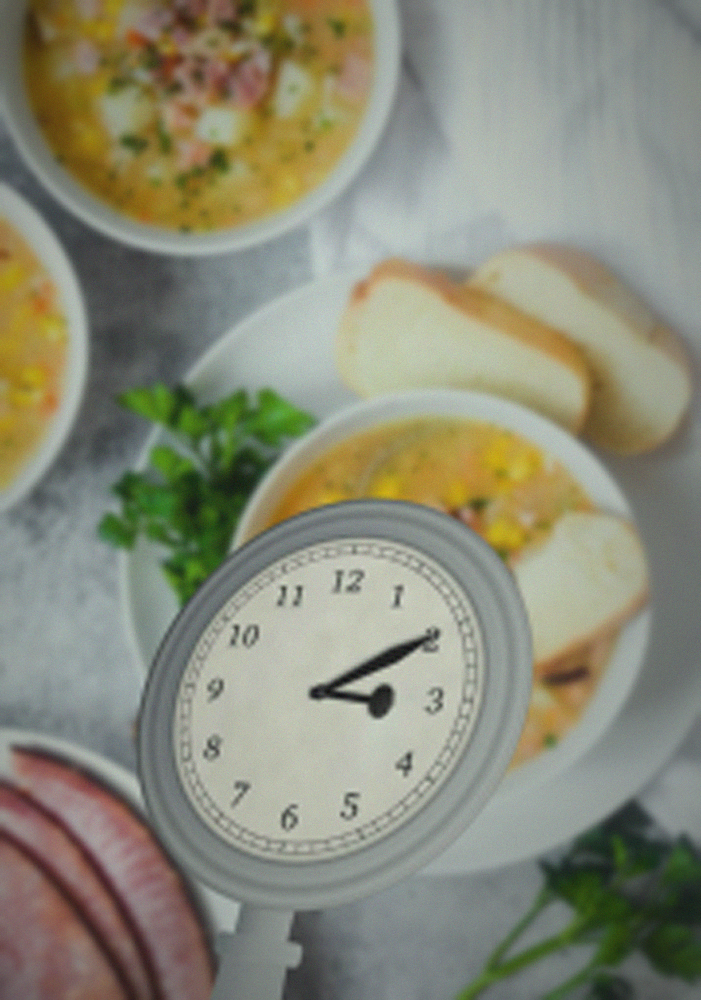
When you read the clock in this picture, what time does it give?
3:10
